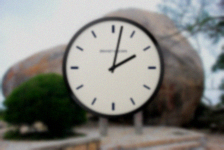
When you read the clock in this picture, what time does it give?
2:02
